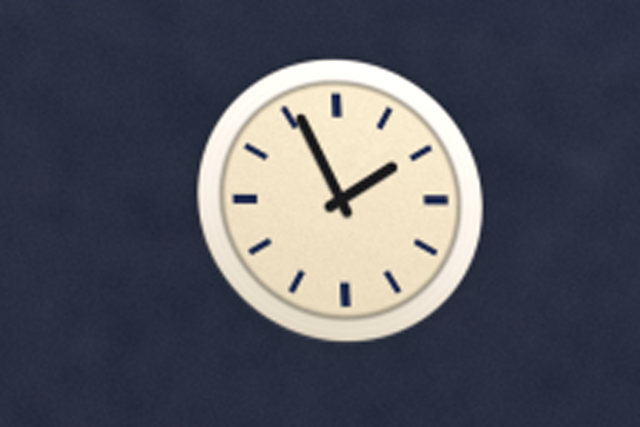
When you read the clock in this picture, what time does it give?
1:56
